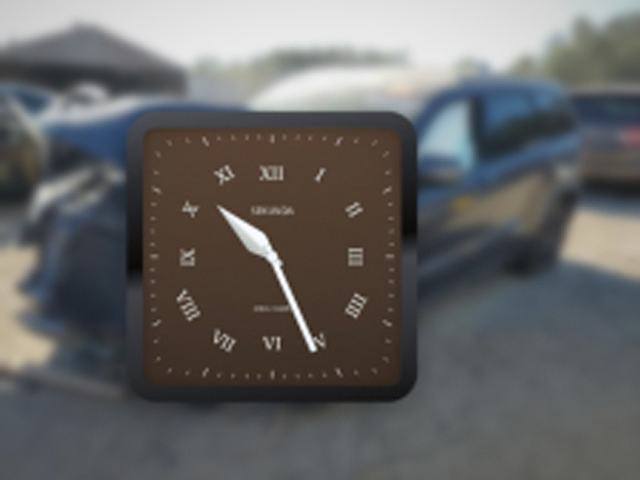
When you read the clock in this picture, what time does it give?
10:26
